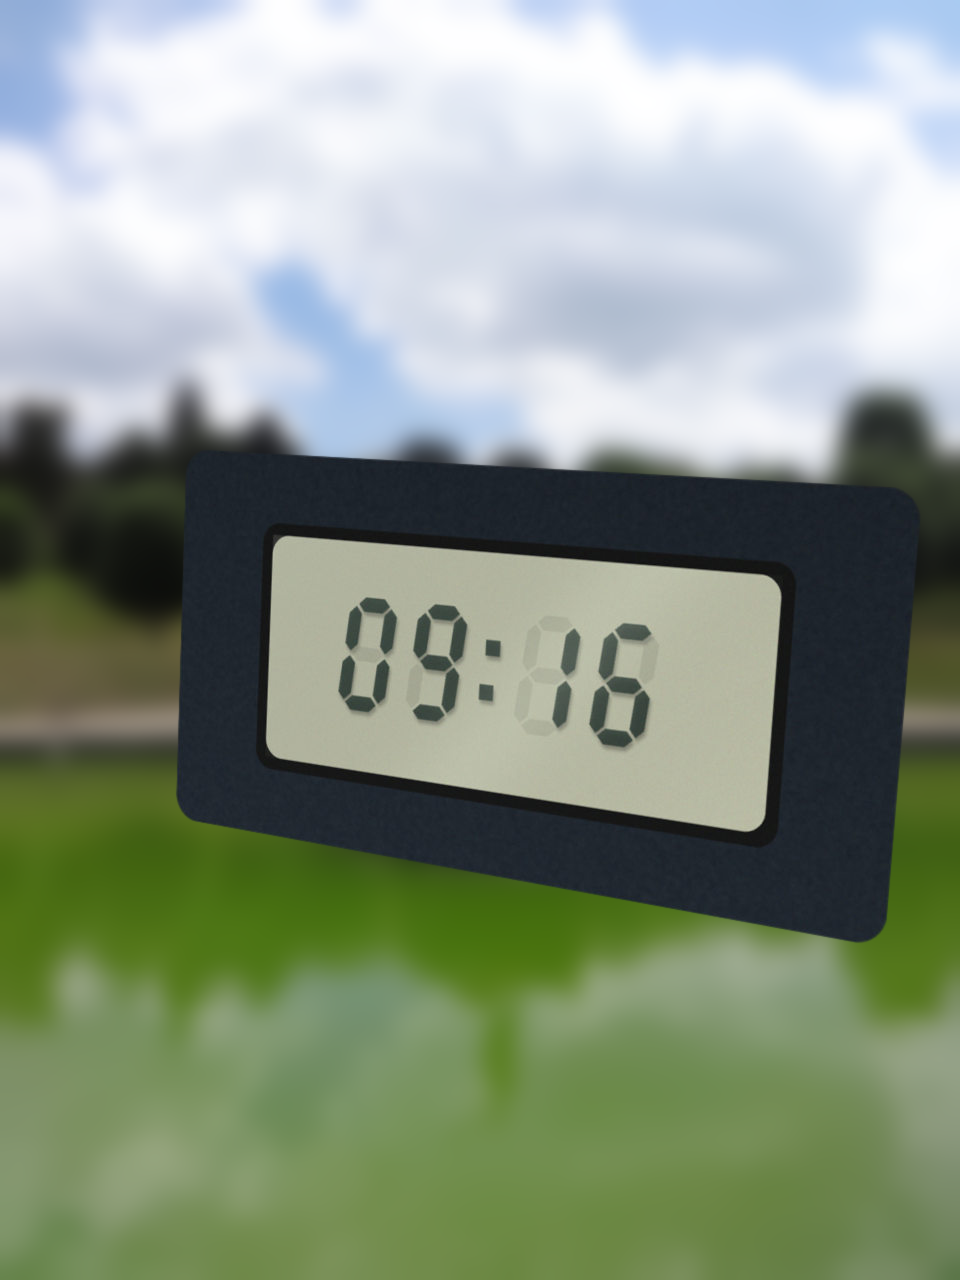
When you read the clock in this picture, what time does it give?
9:16
